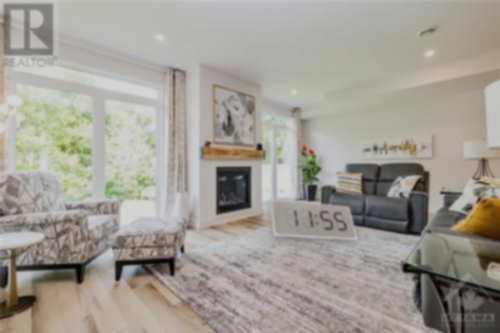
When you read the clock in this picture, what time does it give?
11:55
